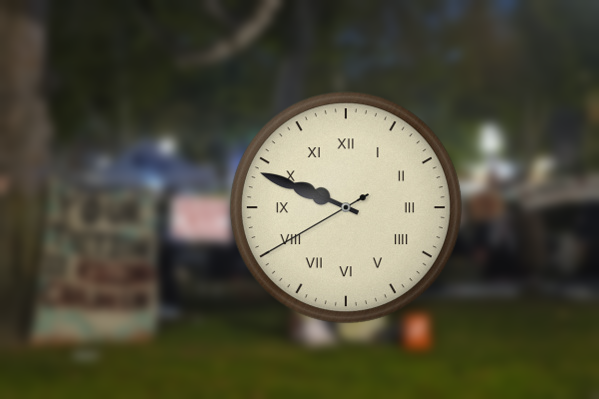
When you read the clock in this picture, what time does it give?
9:48:40
